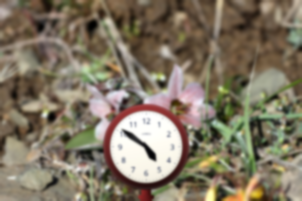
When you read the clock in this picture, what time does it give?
4:51
